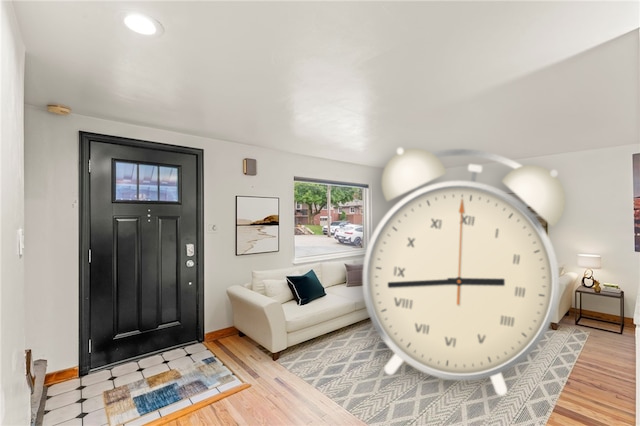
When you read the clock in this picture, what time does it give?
2:42:59
